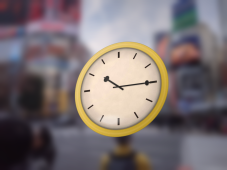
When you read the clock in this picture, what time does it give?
10:15
